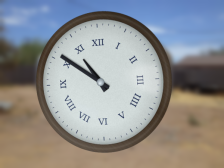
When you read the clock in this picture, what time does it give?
10:51
